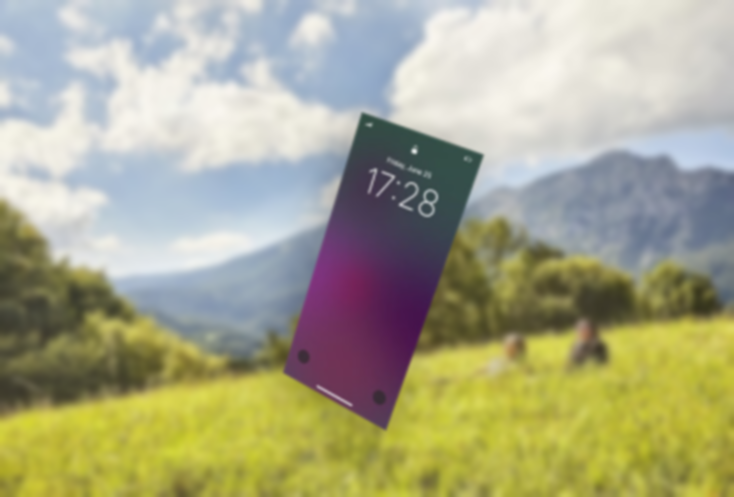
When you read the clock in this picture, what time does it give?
17:28
